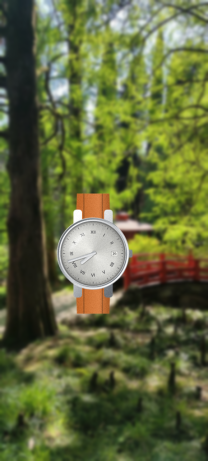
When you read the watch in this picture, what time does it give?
7:42
